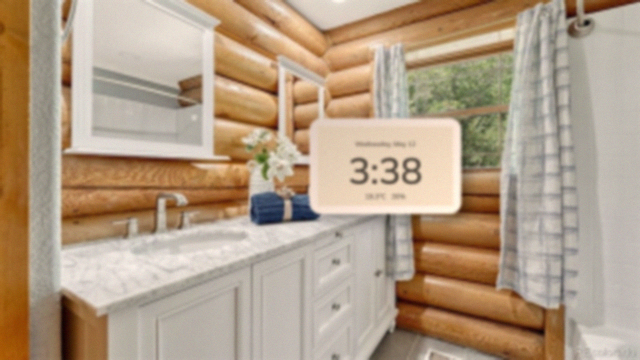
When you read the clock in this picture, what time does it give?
3:38
